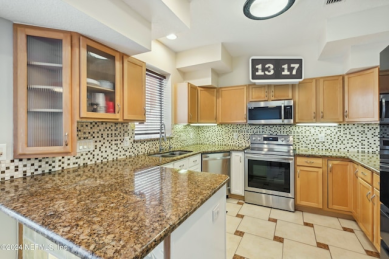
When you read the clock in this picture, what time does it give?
13:17
